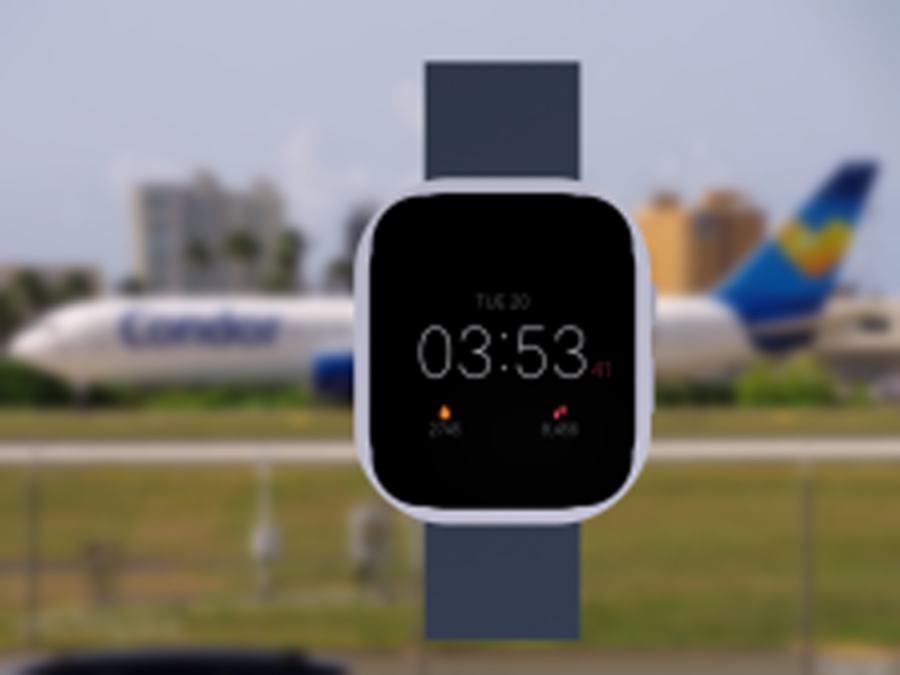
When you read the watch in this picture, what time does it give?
3:53
